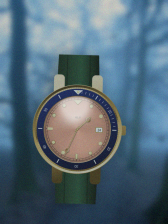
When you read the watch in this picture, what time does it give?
1:34
